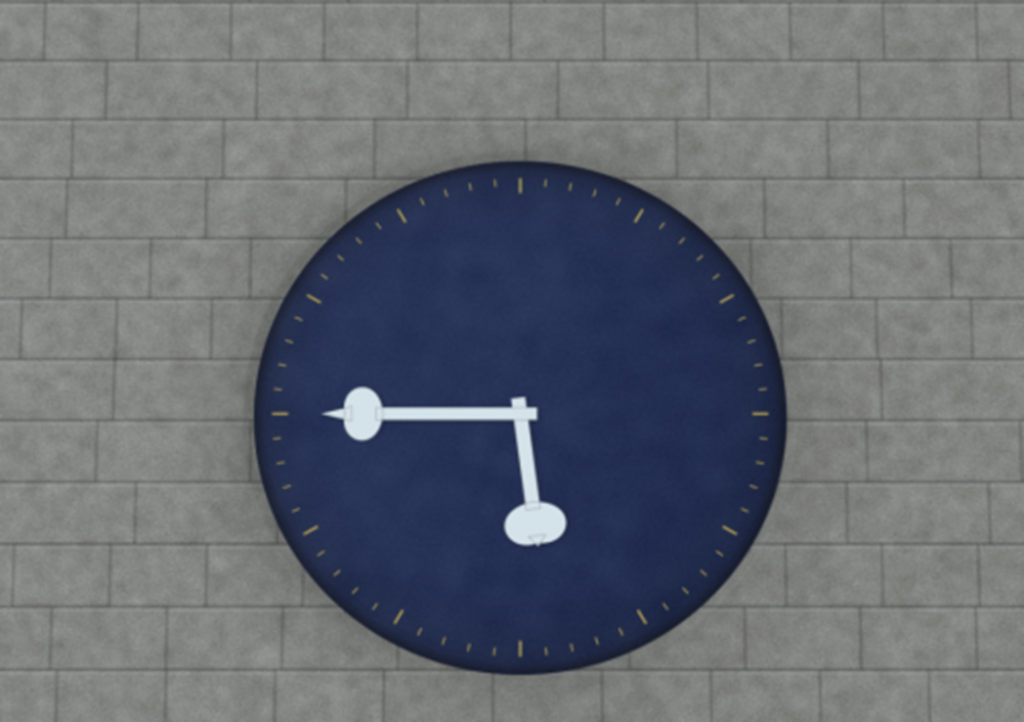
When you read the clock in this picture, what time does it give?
5:45
